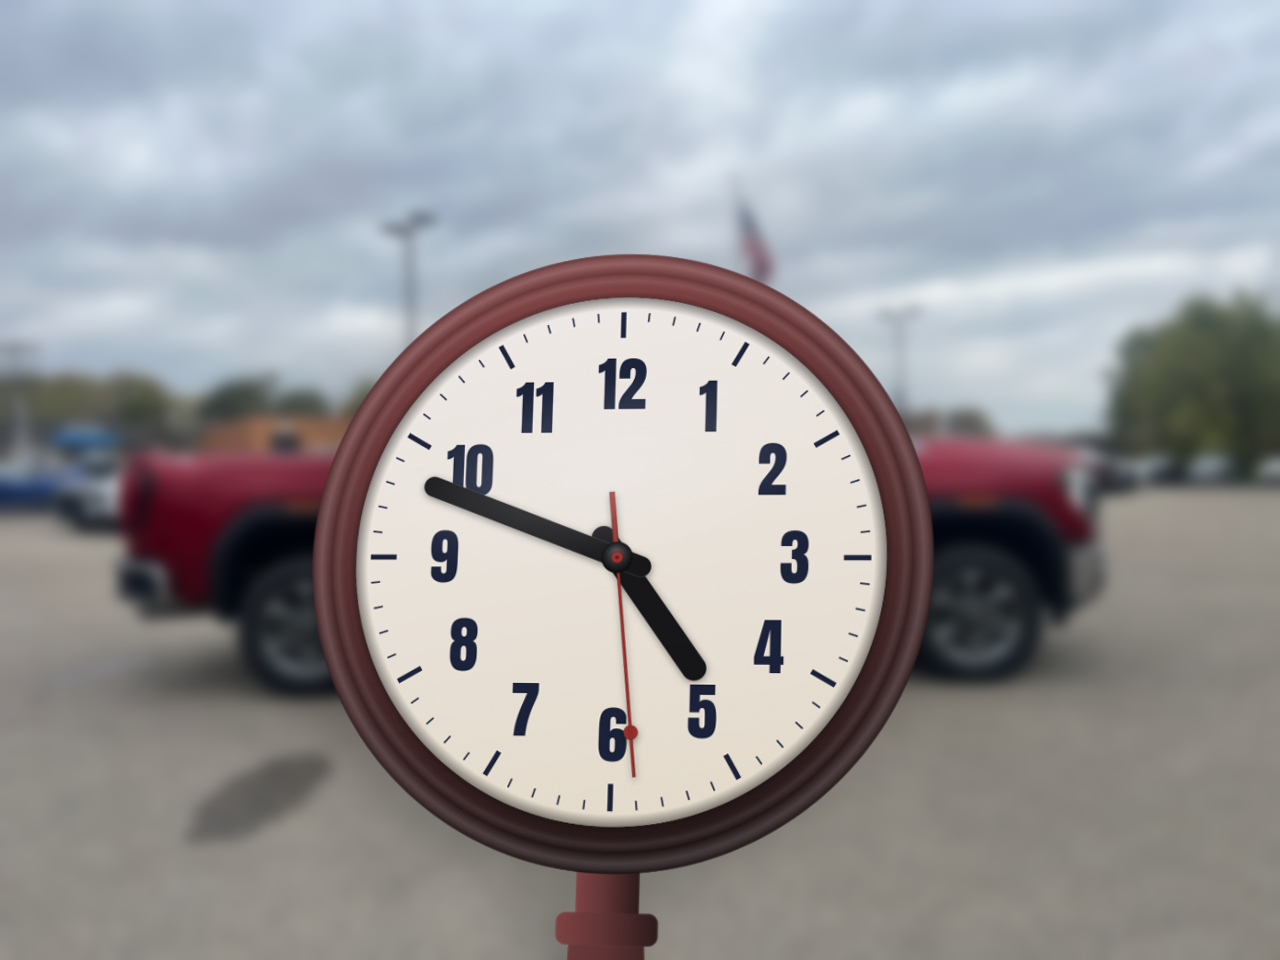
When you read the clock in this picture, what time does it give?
4:48:29
